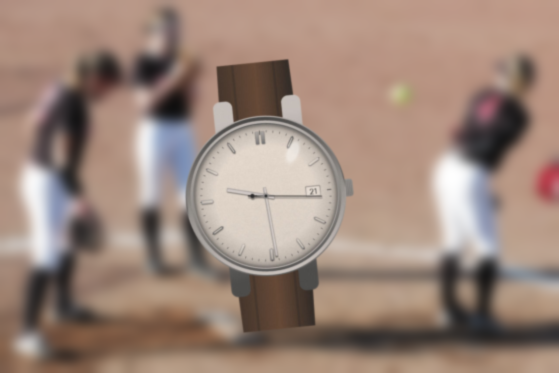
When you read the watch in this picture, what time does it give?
9:29:16
